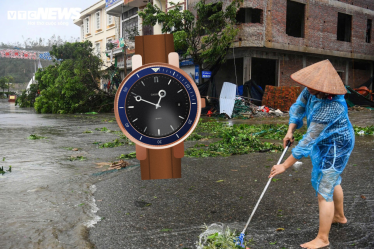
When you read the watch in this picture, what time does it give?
12:49
